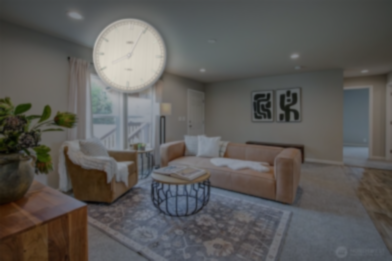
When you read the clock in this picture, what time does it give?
8:04
